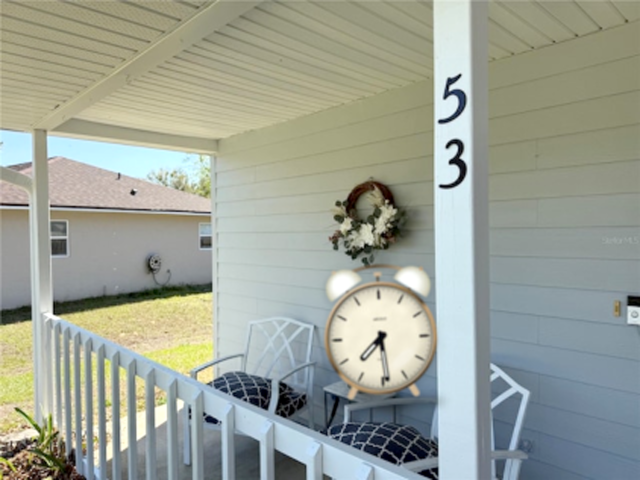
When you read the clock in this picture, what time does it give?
7:29
